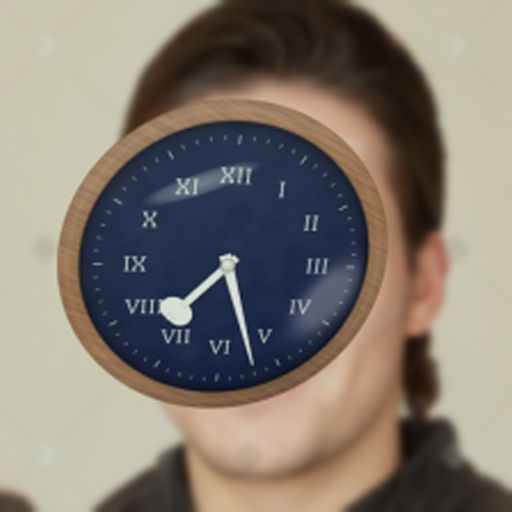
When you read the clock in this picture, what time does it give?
7:27
